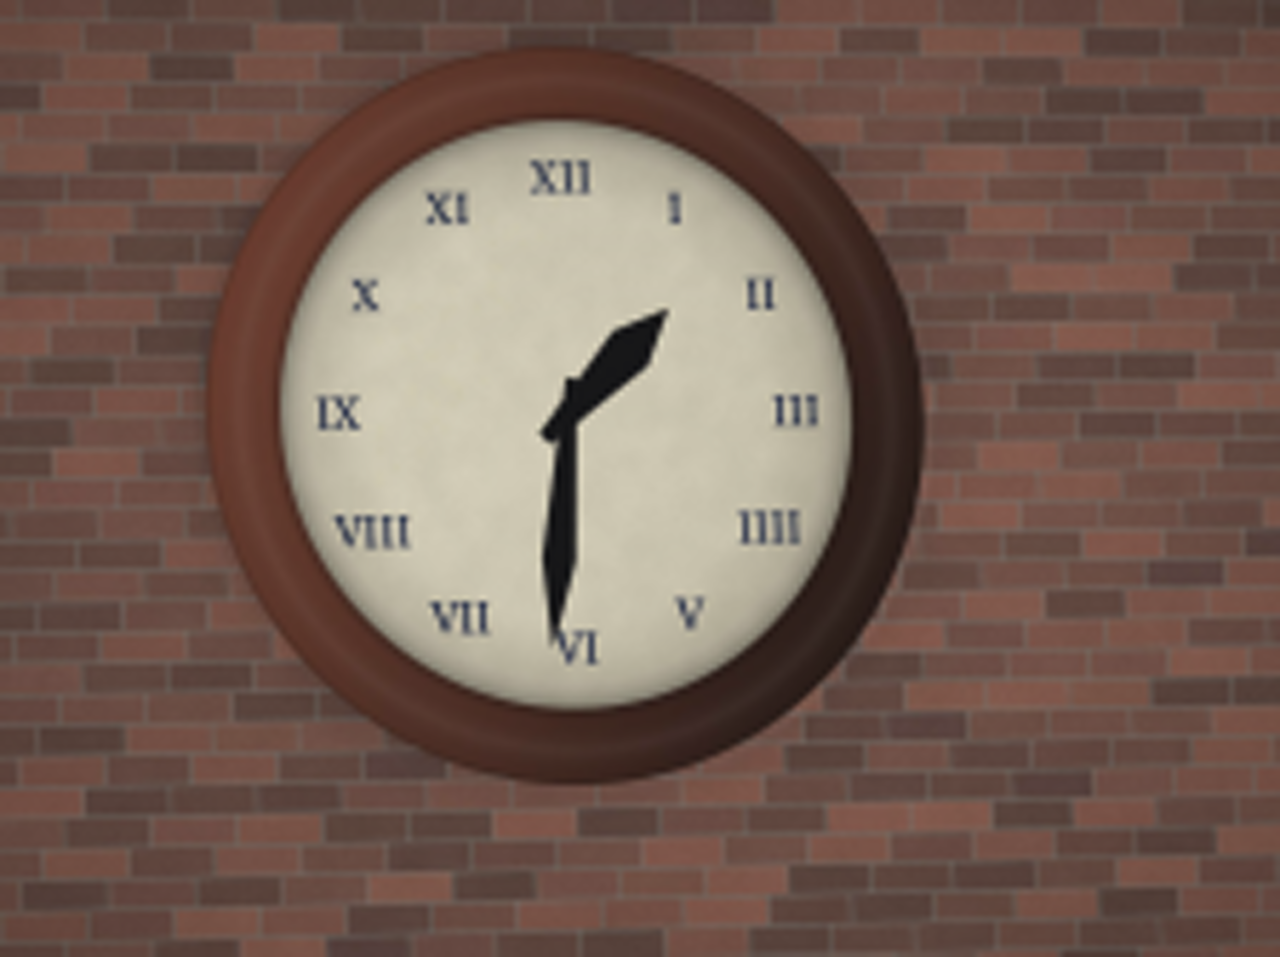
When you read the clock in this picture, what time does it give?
1:31
